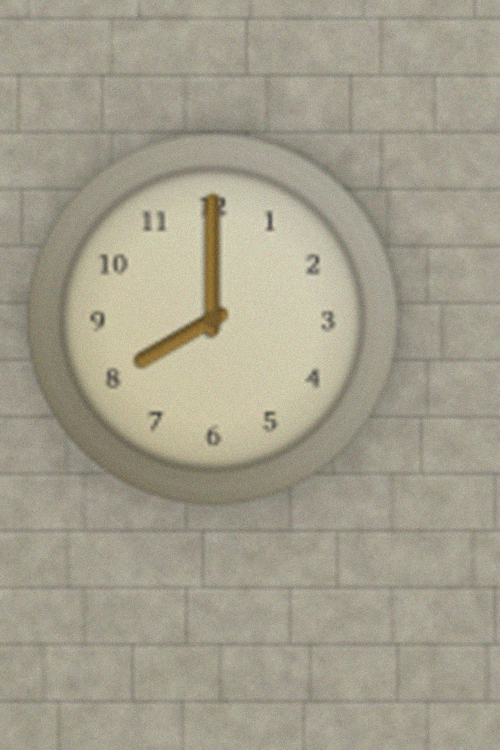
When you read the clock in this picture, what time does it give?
8:00
